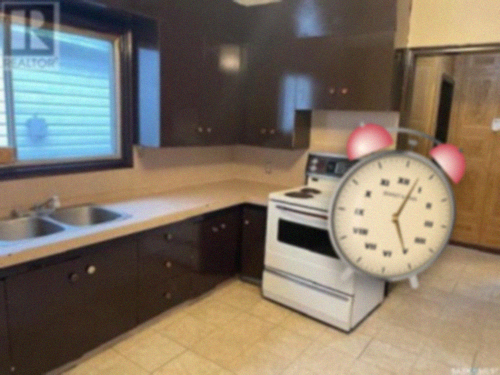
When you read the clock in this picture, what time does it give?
5:03
